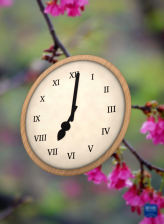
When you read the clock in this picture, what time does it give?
7:01
